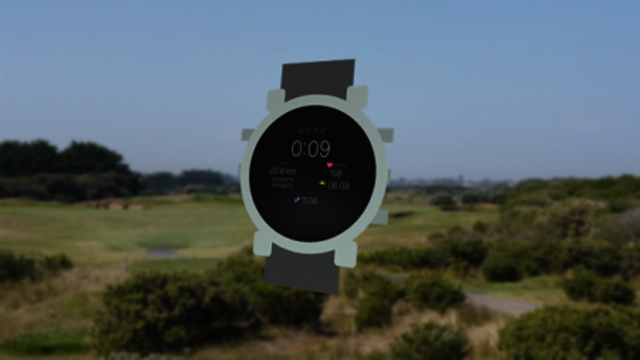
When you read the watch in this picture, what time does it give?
0:09
